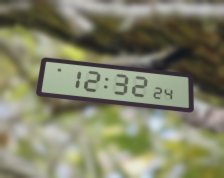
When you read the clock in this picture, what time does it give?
12:32:24
